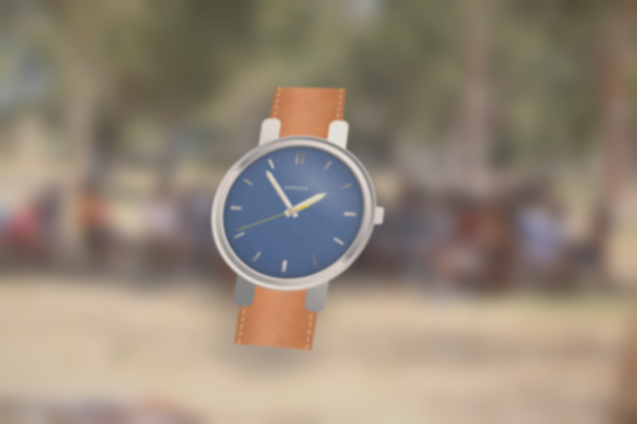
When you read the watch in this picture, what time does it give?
1:53:41
